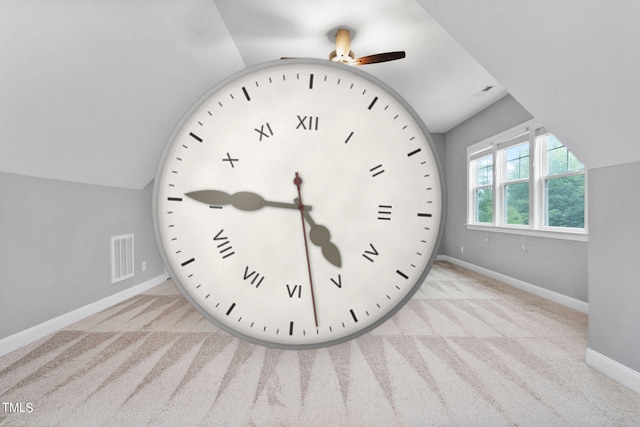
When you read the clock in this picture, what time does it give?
4:45:28
